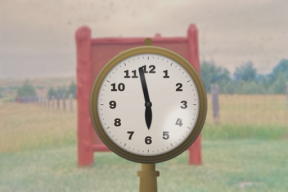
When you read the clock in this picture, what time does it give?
5:58
